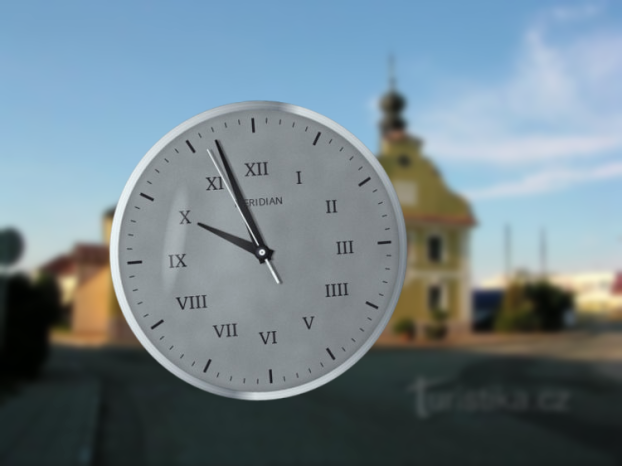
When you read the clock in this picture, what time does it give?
9:56:56
